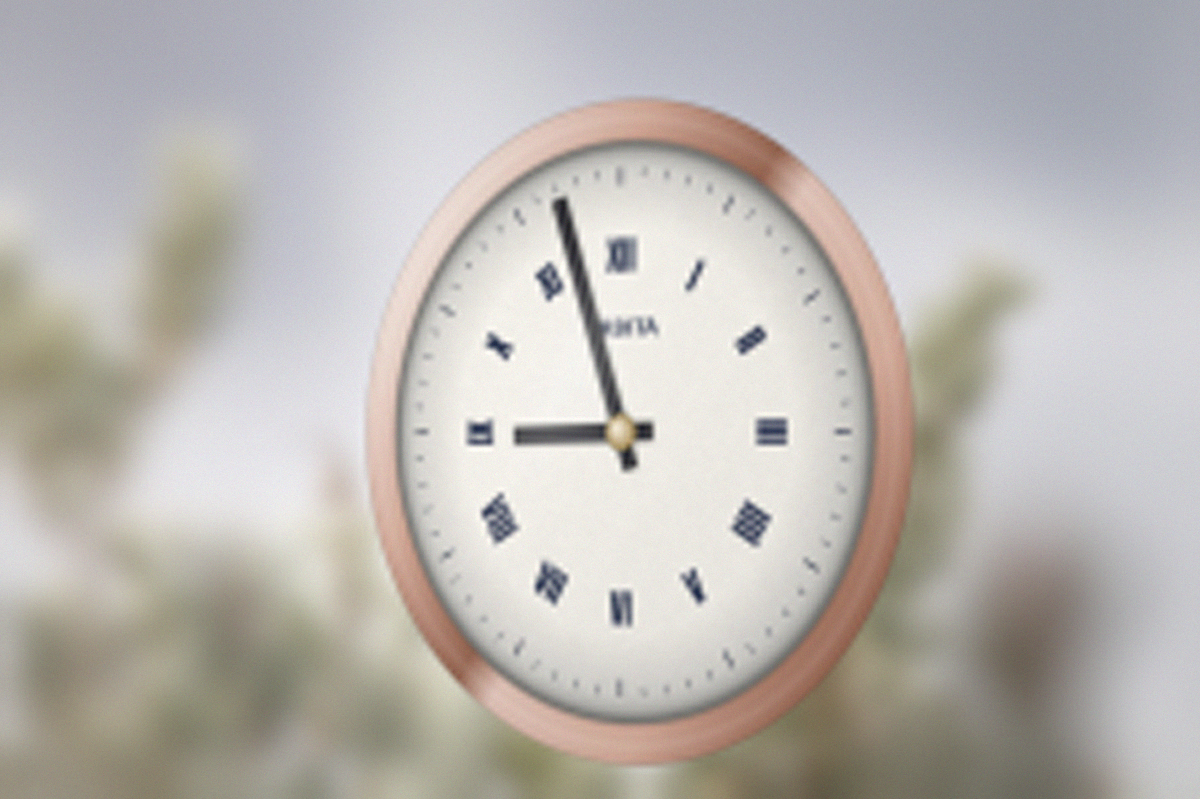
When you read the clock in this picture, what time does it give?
8:57
